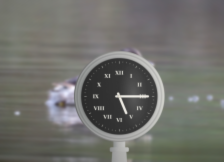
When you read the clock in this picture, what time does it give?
5:15
